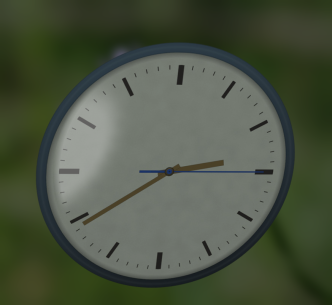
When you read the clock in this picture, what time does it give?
2:39:15
